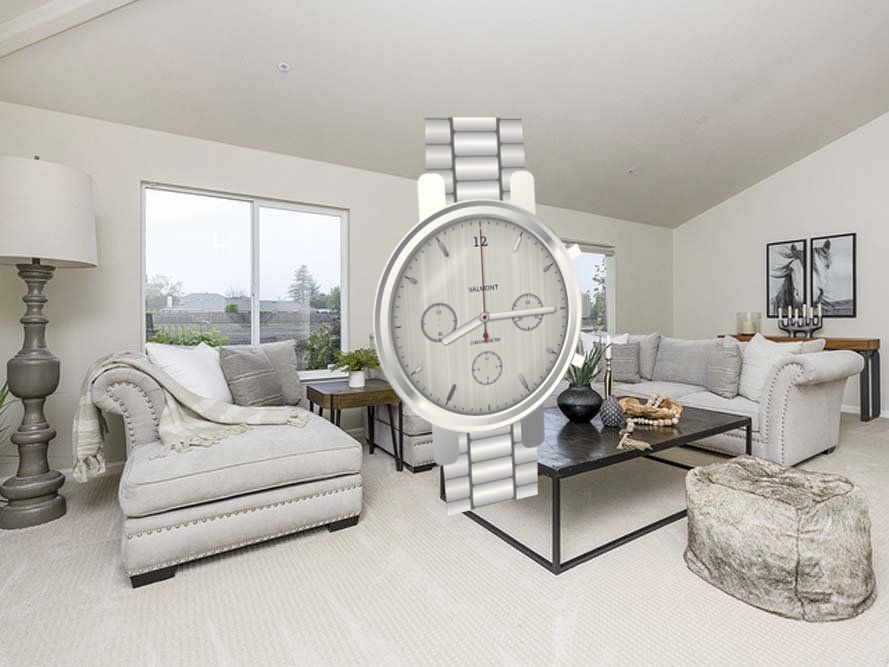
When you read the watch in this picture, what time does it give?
8:15
